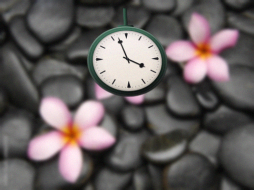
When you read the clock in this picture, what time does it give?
3:57
